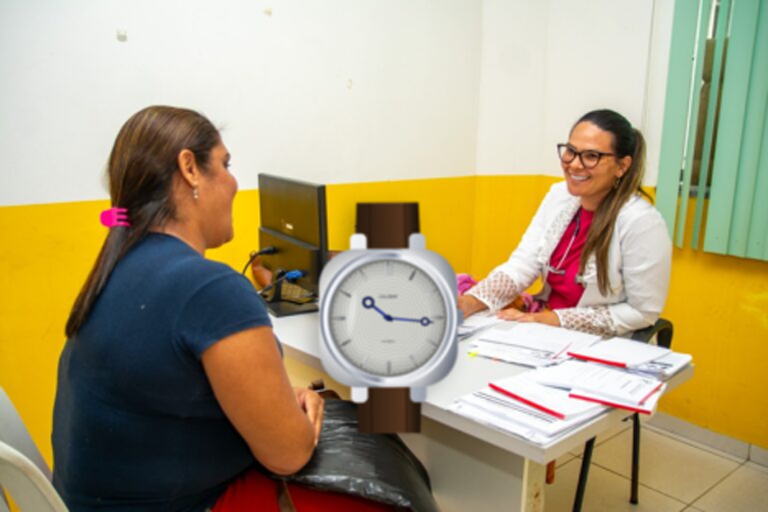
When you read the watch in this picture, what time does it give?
10:16
